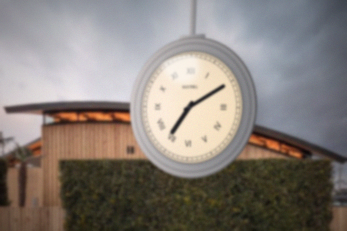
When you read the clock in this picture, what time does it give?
7:10
